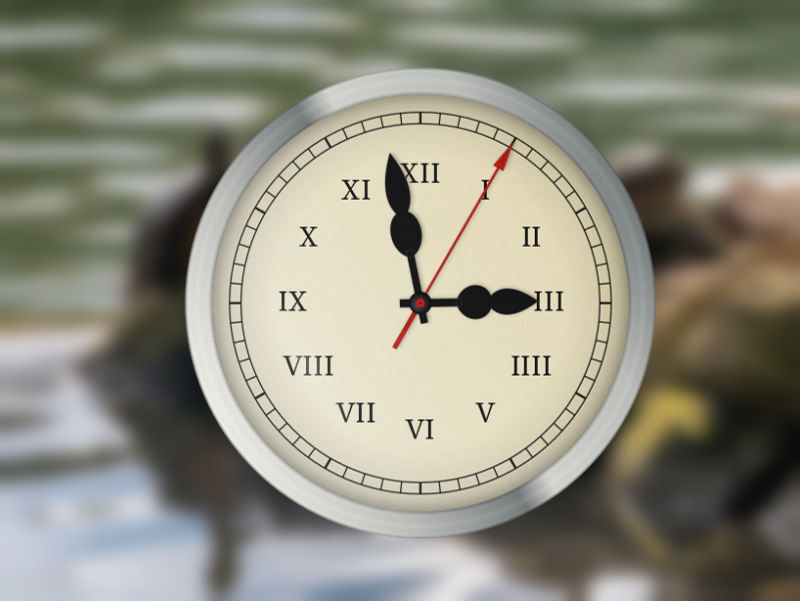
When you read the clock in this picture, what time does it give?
2:58:05
